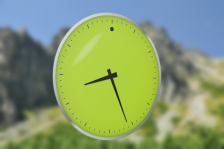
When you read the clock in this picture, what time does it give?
8:26
